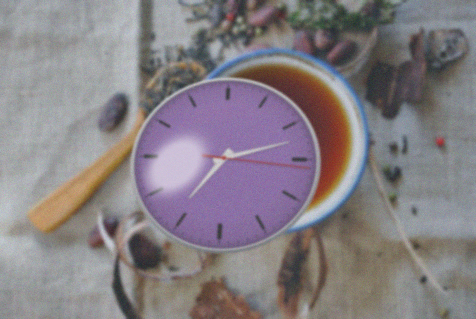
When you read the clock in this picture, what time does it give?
7:12:16
